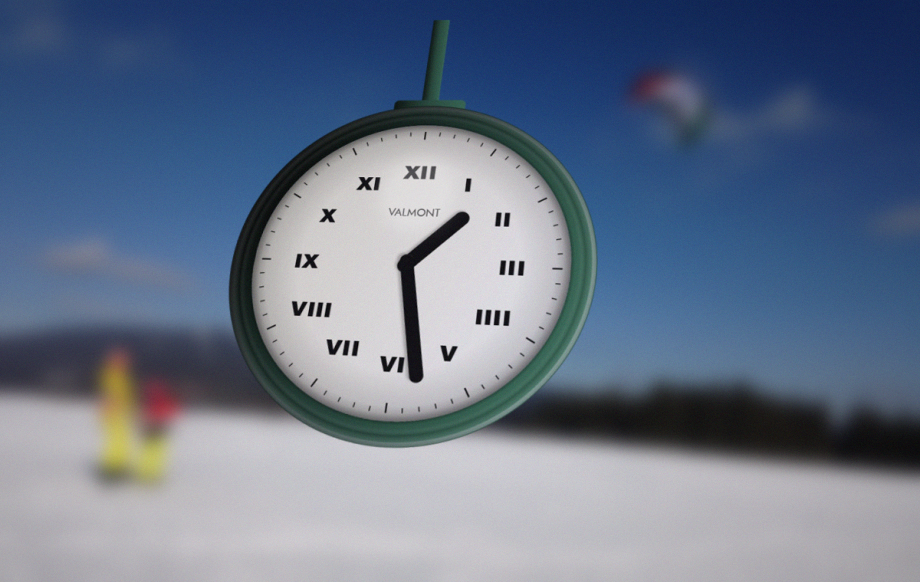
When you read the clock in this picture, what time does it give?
1:28
